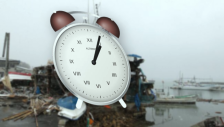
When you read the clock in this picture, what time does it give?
1:04
